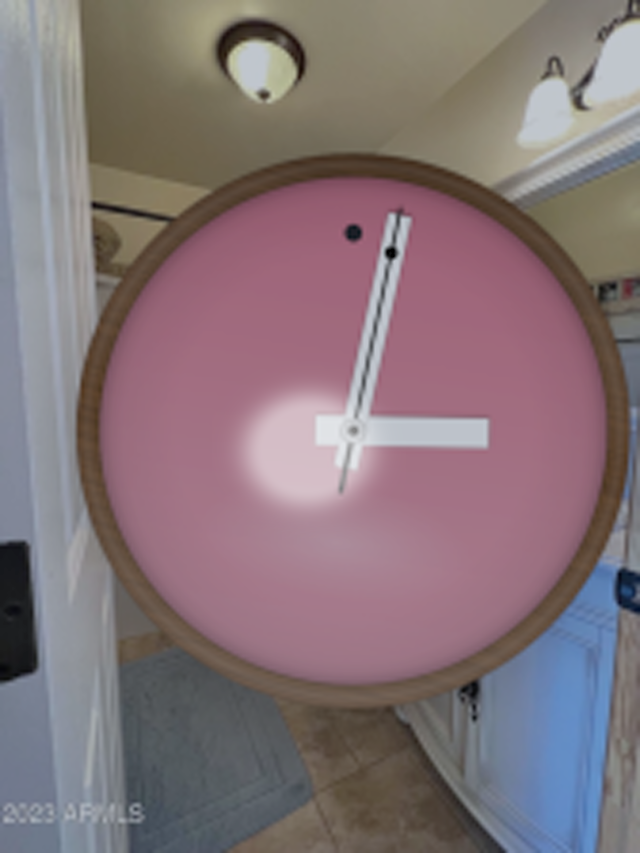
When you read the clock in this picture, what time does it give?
3:02:02
